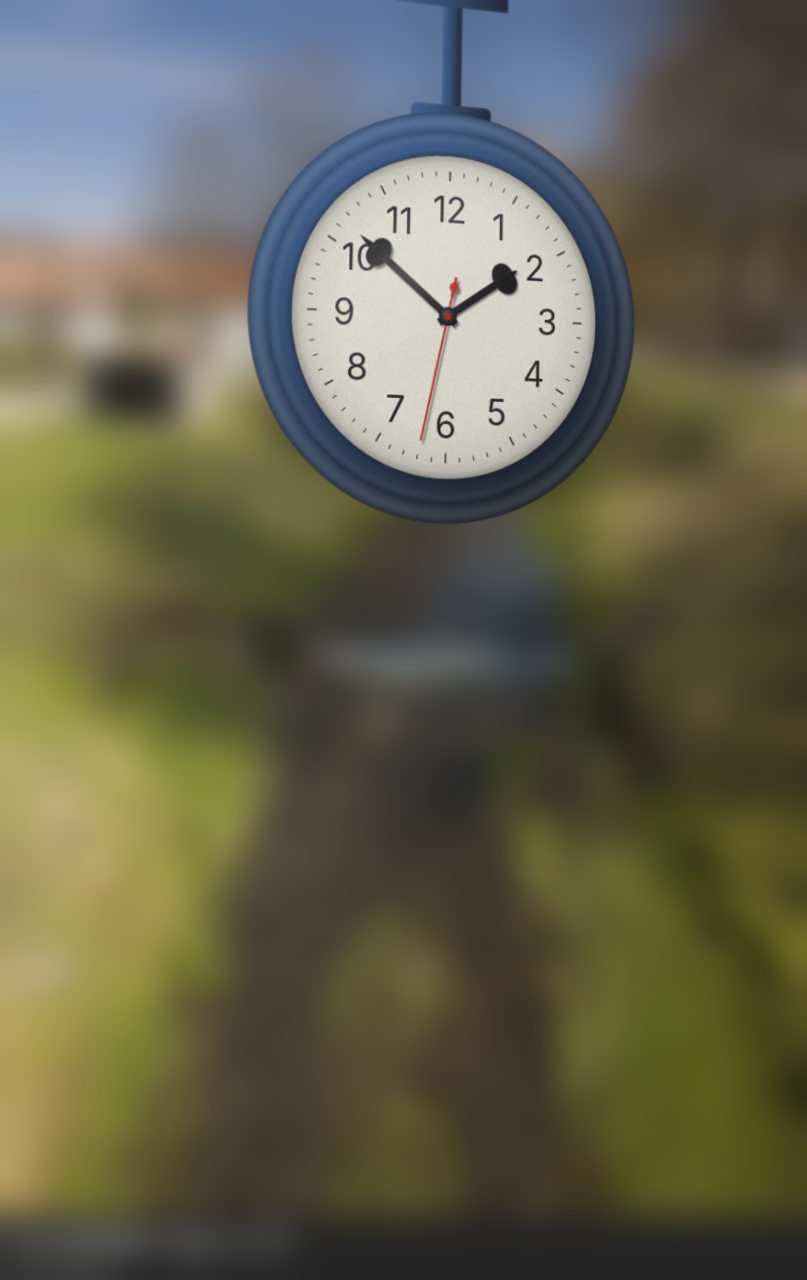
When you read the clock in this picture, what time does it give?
1:51:32
